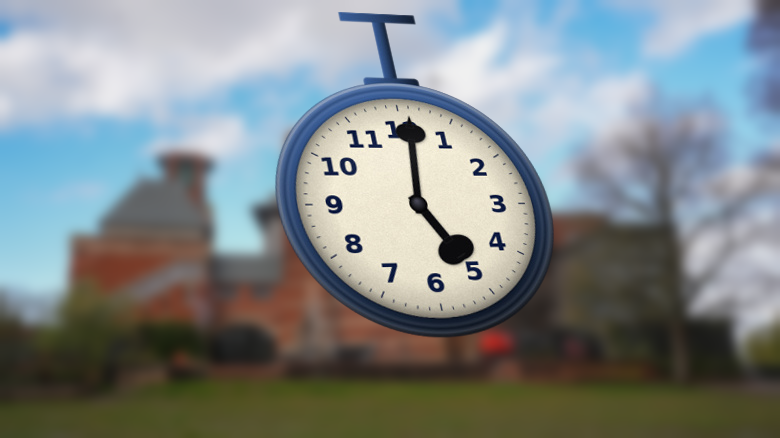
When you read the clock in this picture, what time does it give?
5:01
